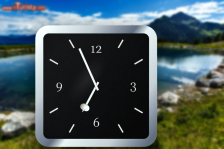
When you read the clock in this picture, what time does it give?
6:56
